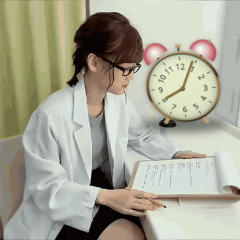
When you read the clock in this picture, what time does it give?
8:04
